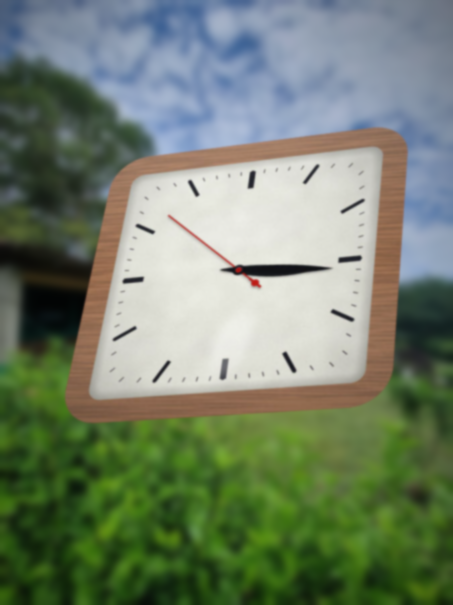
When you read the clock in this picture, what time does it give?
3:15:52
